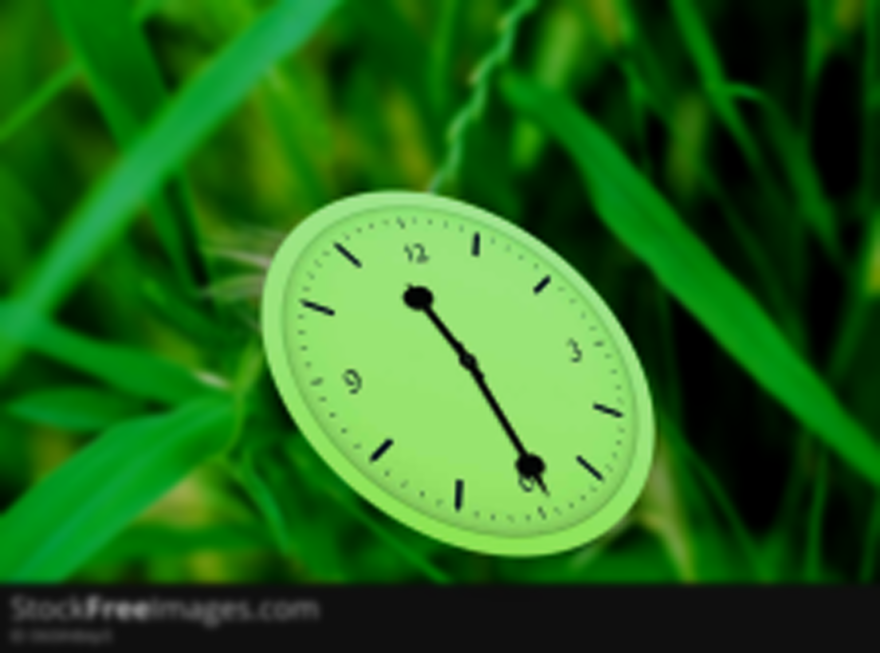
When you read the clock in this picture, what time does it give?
11:29
